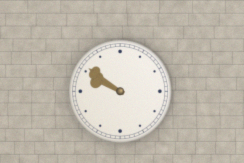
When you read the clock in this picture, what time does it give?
9:51
